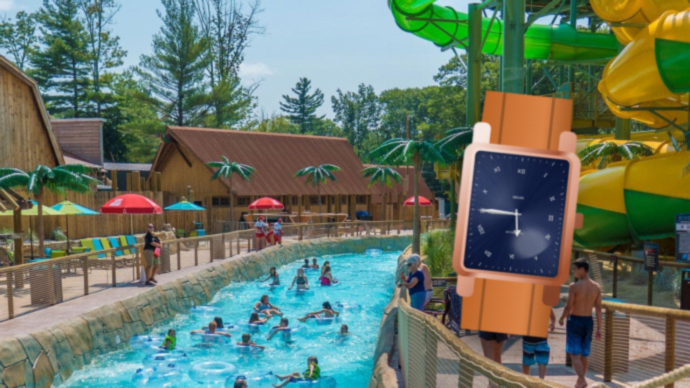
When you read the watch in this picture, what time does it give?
5:45
